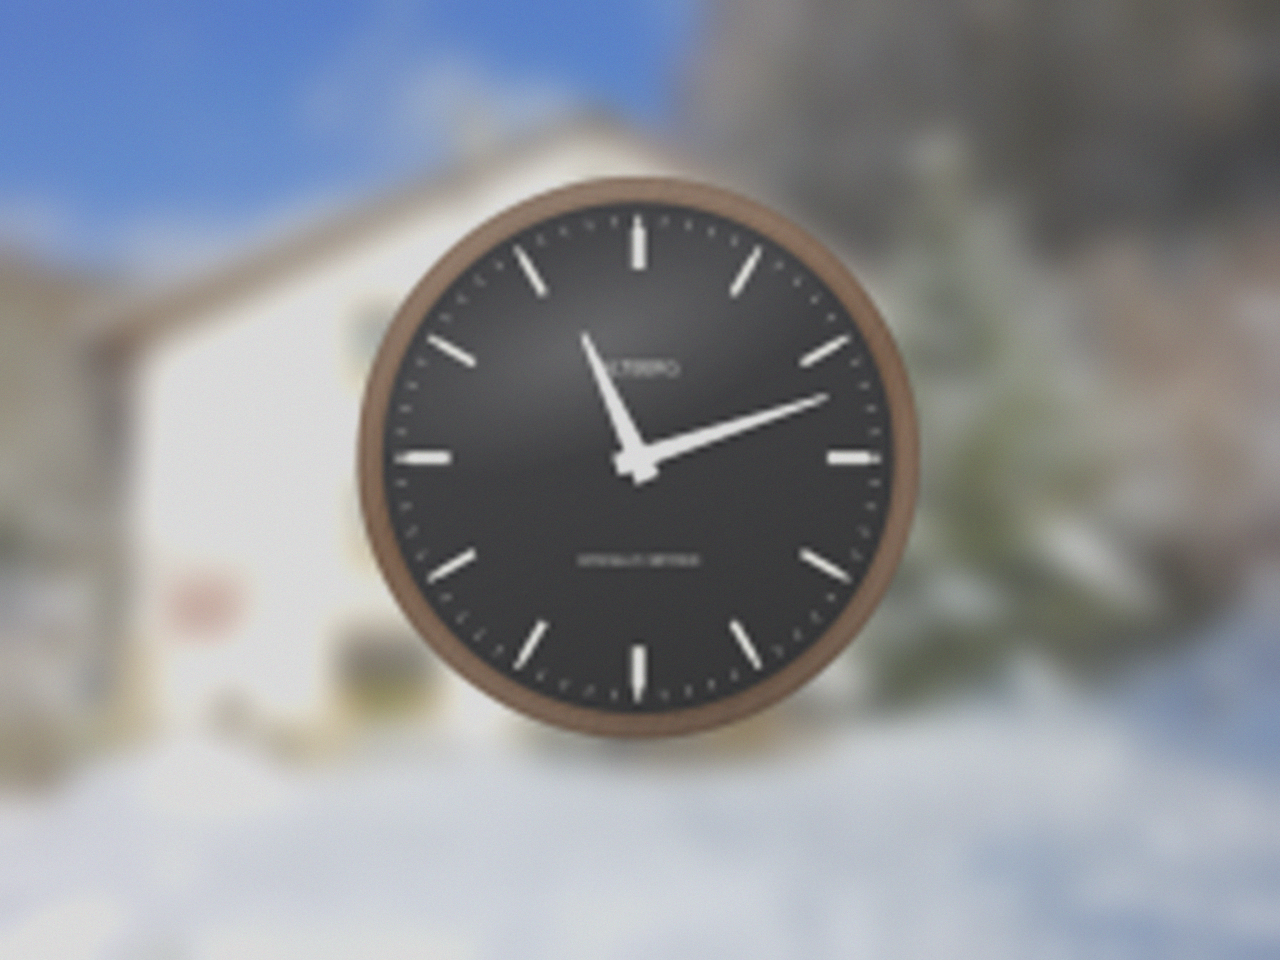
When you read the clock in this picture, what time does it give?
11:12
